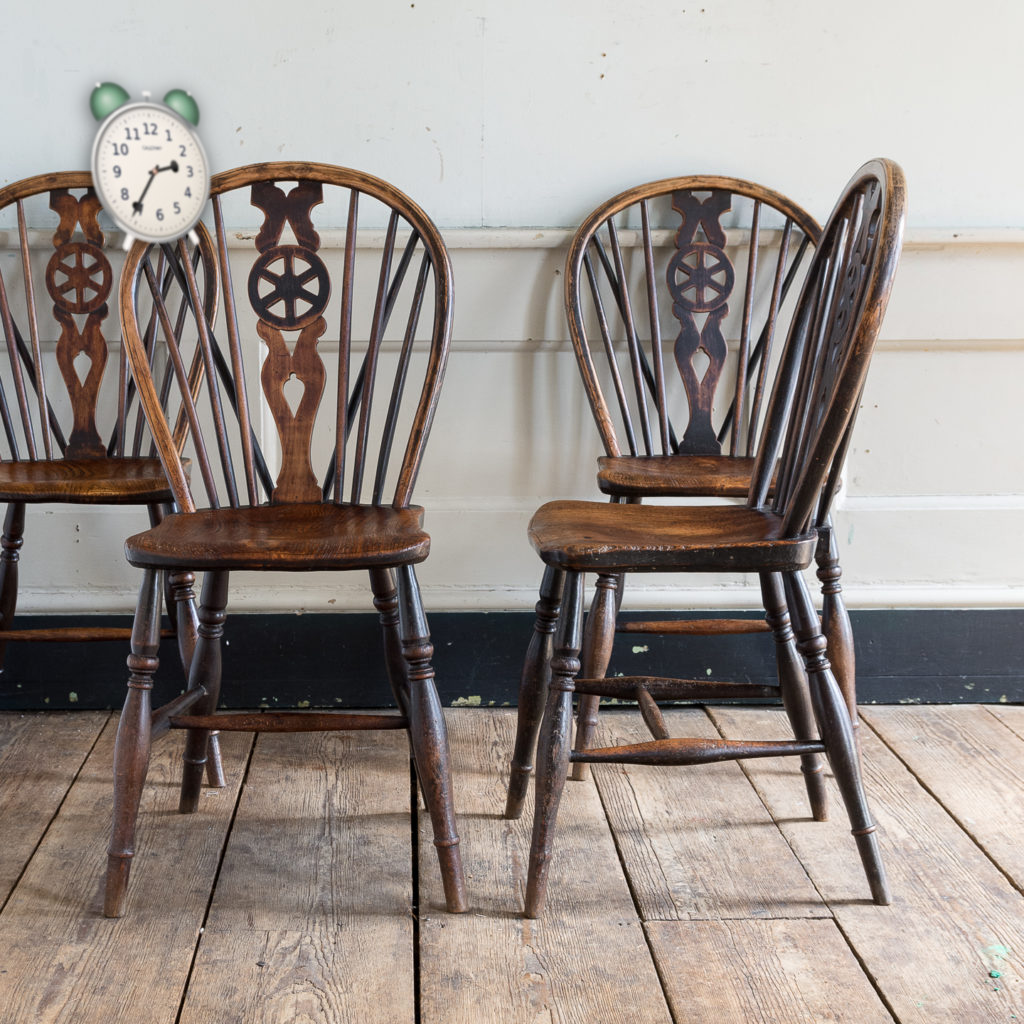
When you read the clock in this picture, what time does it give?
2:36
